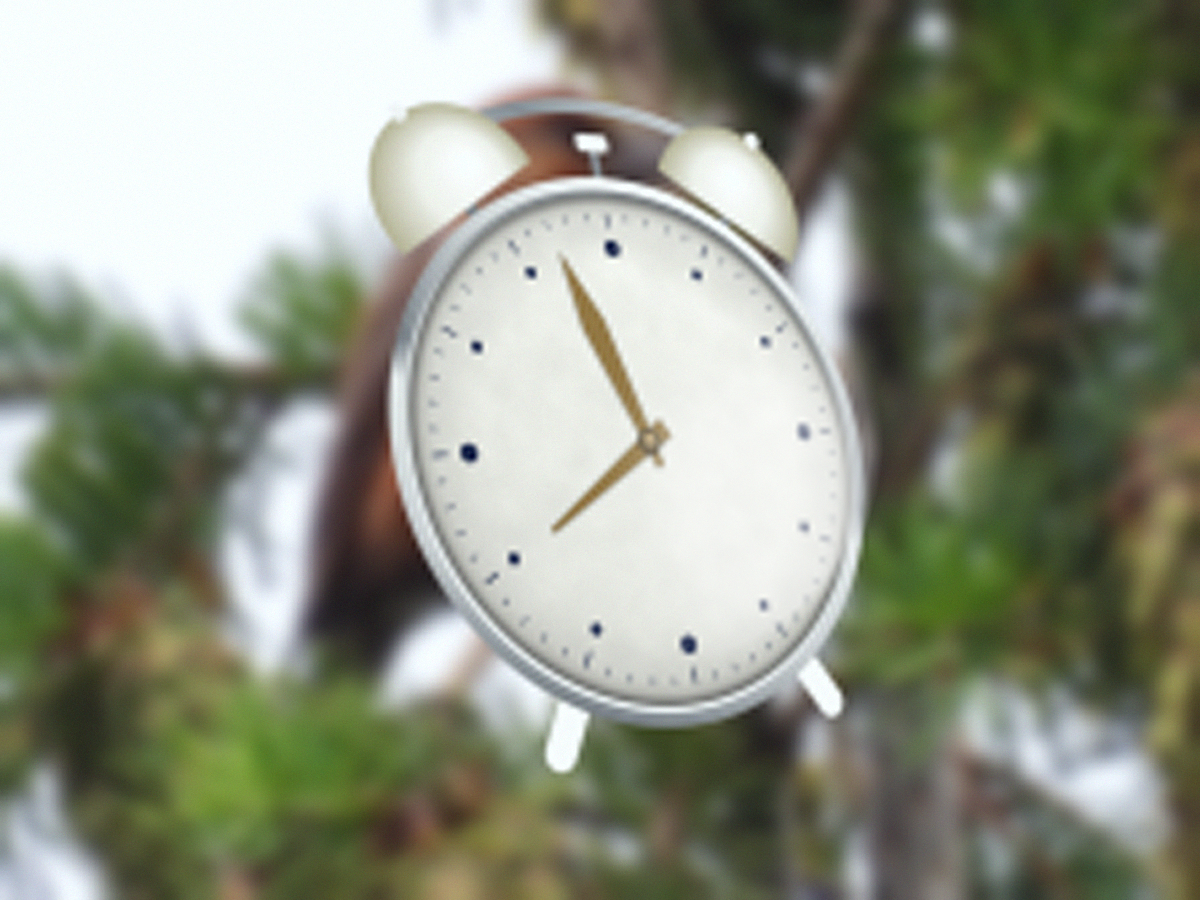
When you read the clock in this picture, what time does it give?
7:57
